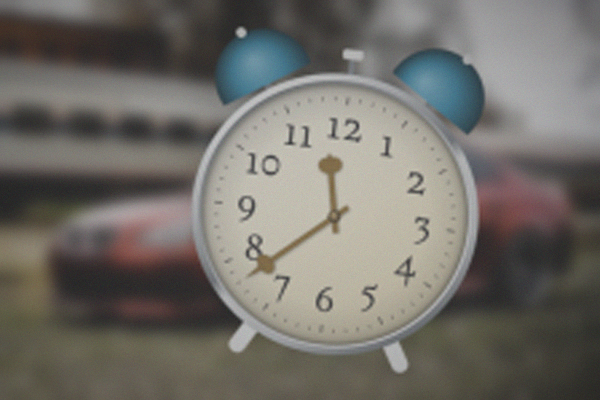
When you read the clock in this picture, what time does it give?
11:38
